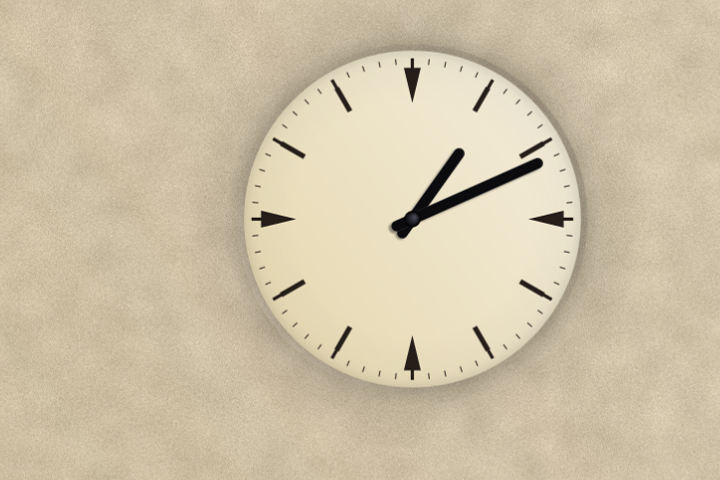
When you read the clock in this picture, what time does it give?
1:11
